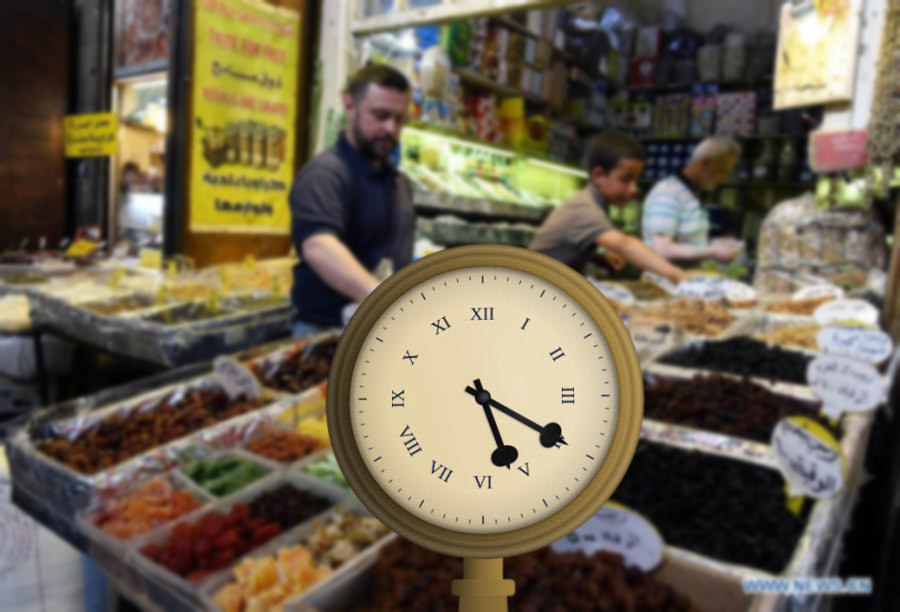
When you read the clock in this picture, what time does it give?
5:20
